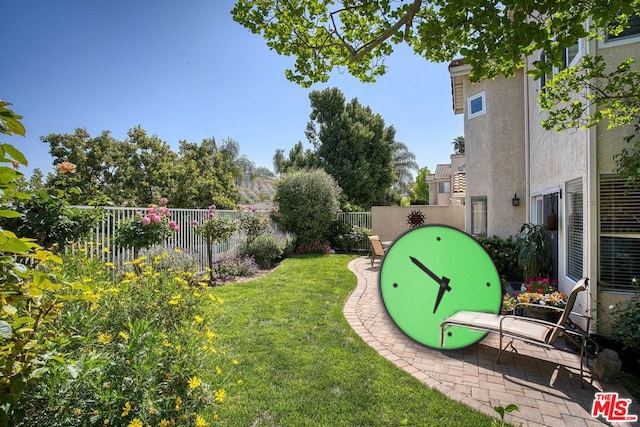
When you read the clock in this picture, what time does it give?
6:52
